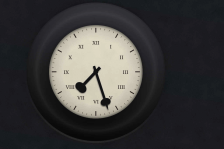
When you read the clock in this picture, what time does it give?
7:27
